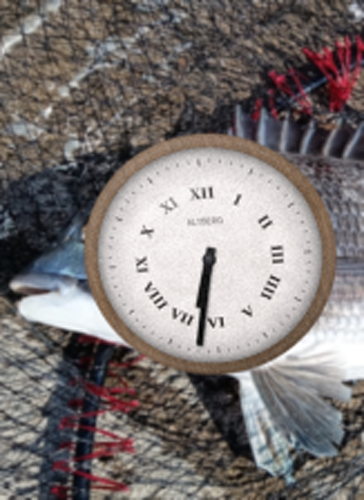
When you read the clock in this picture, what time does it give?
6:32
